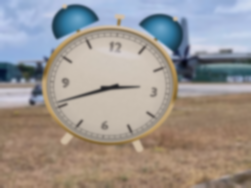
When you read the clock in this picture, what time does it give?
2:41
